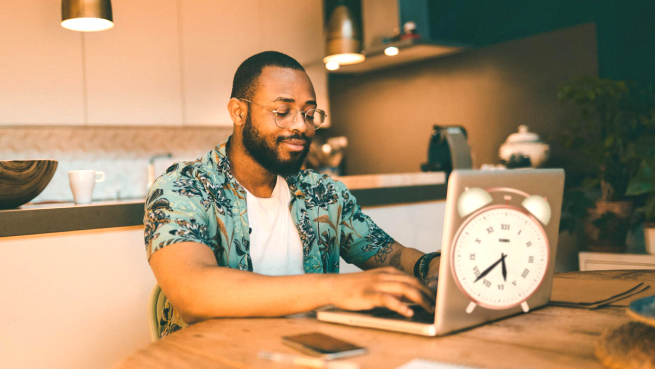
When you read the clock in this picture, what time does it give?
5:38
